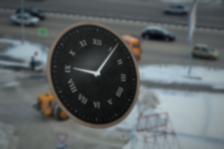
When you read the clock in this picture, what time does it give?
9:06
